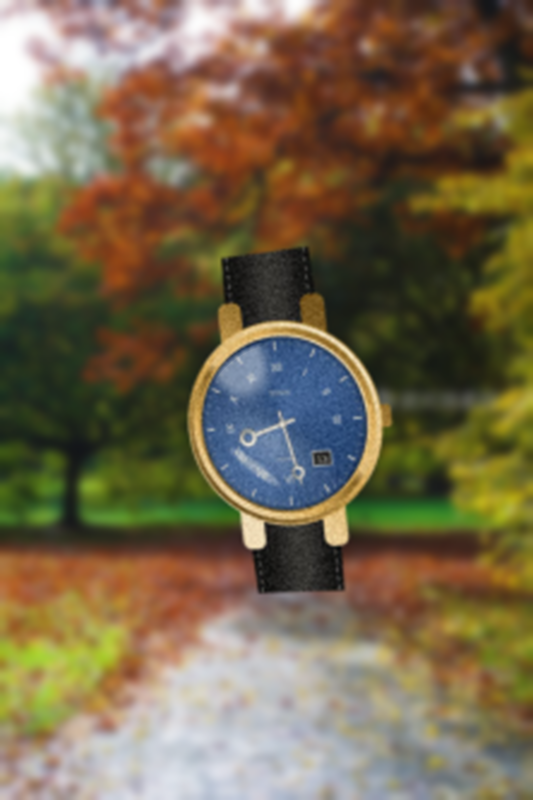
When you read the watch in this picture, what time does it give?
8:28
